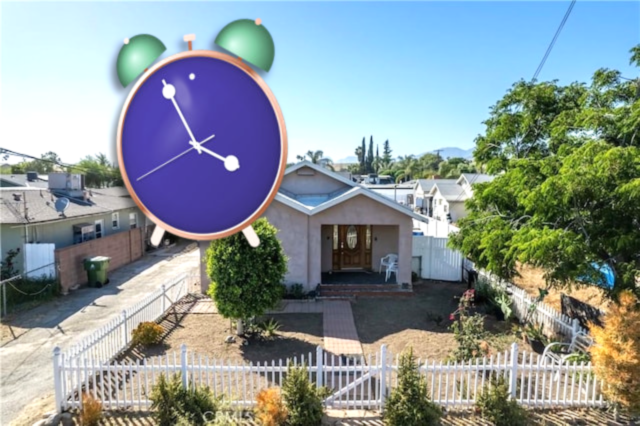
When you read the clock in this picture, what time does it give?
3:55:41
